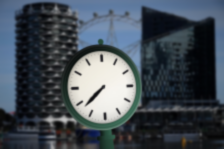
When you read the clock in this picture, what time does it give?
7:38
